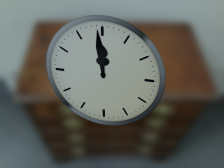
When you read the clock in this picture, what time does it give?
11:59
